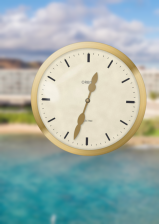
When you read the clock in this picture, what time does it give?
12:33
